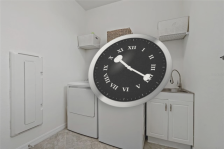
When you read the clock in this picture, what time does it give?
10:20
